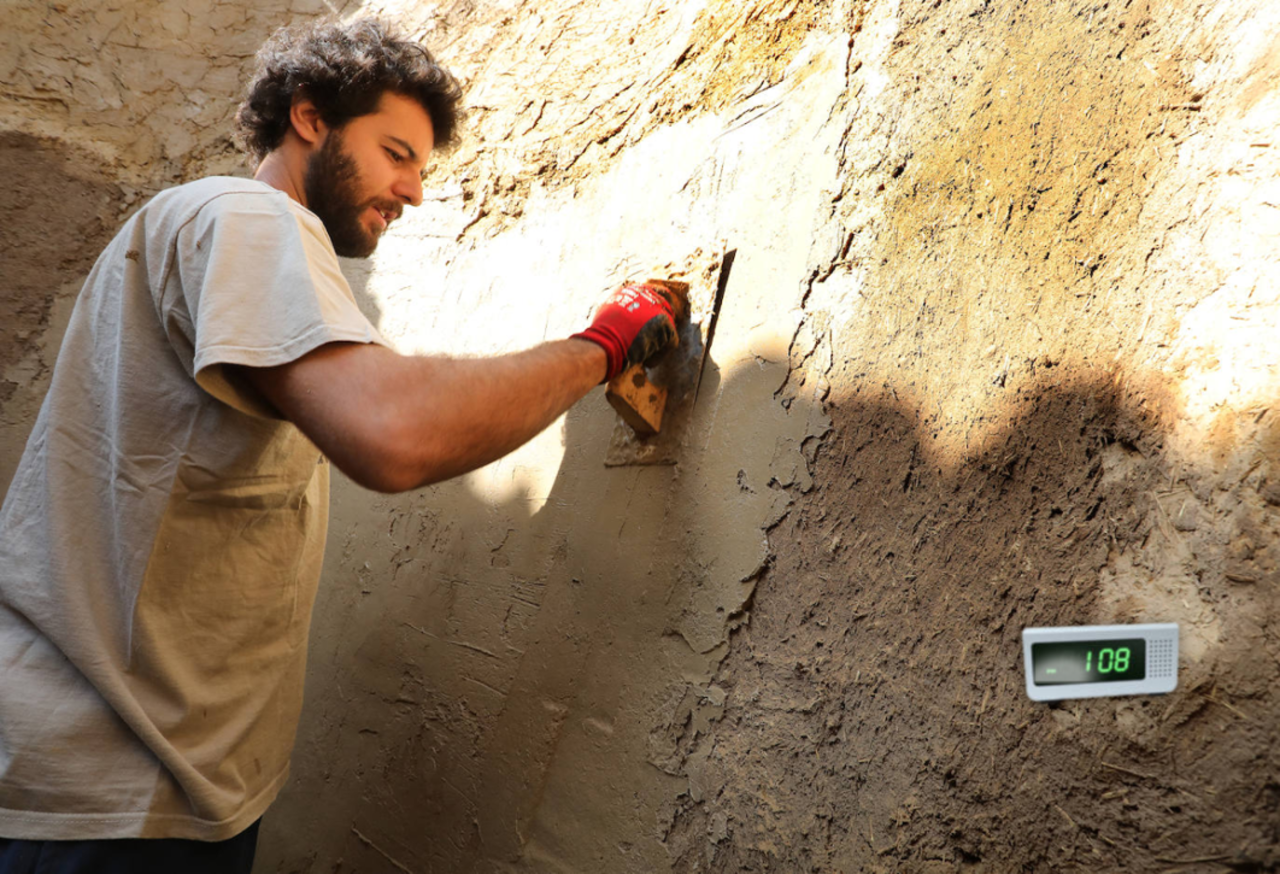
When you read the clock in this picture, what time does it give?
1:08
